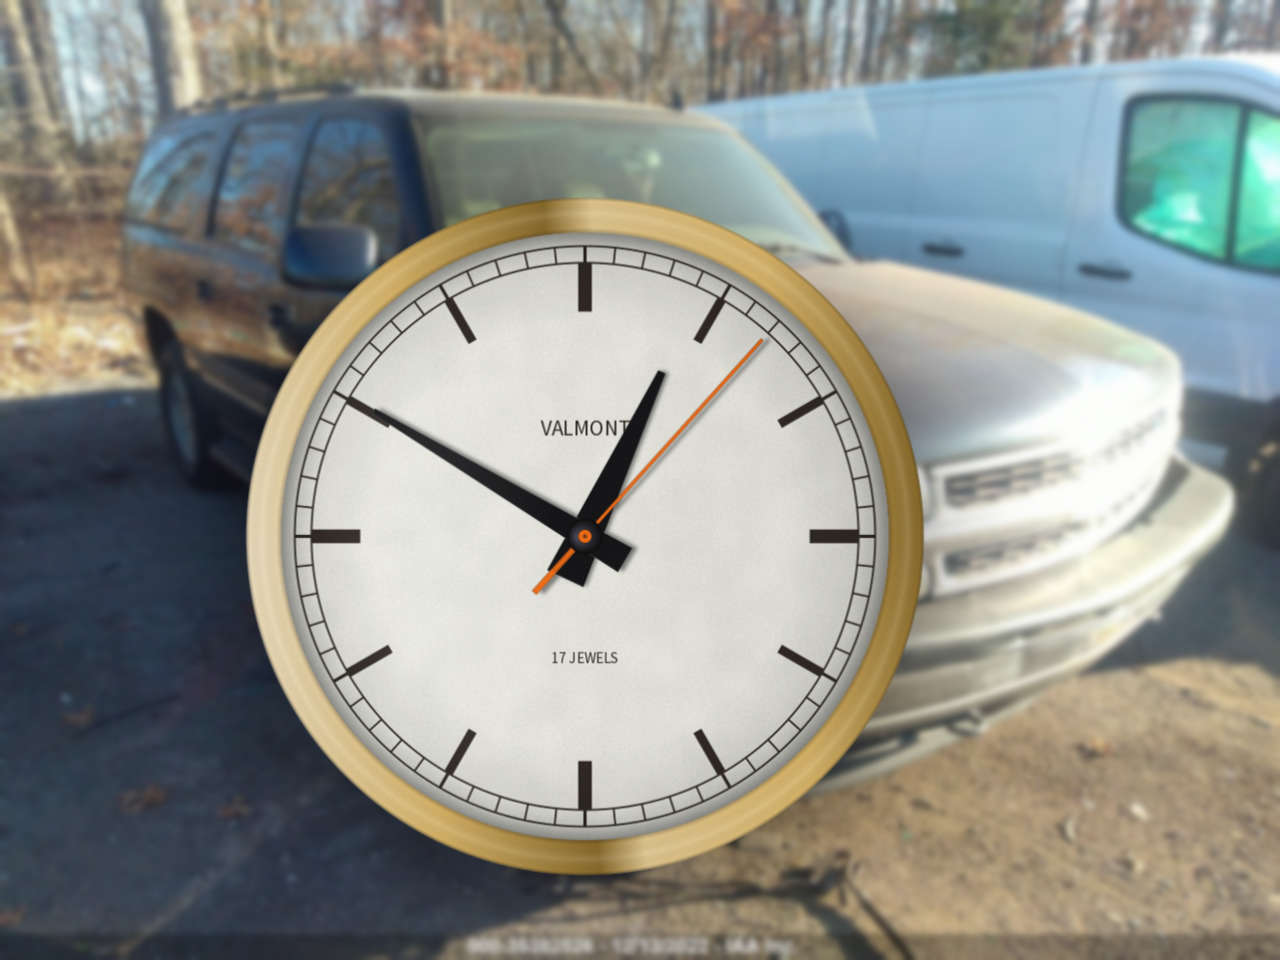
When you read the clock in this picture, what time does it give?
12:50:07
